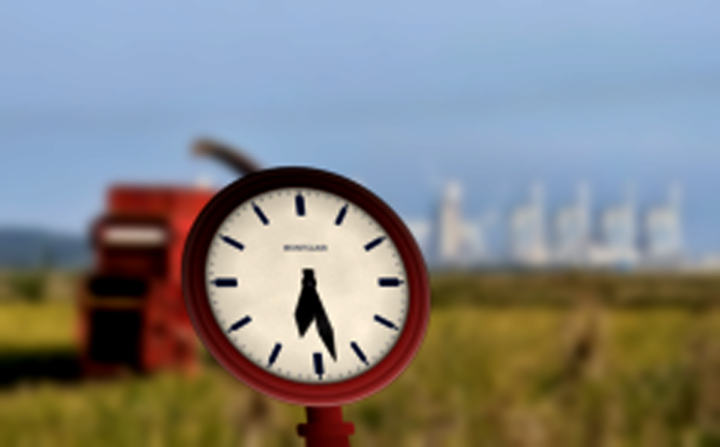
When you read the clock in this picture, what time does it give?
6:28
